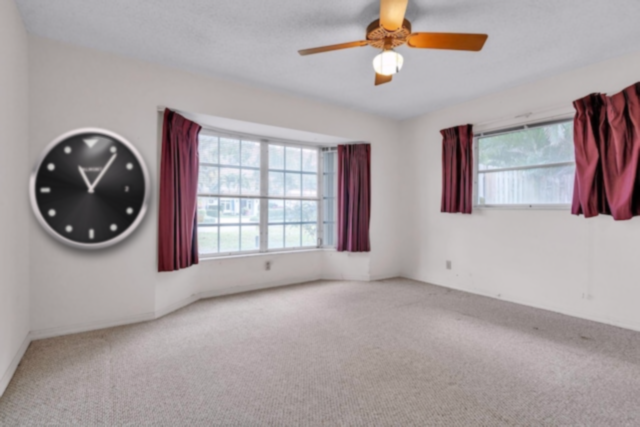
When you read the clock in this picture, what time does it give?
11:06
